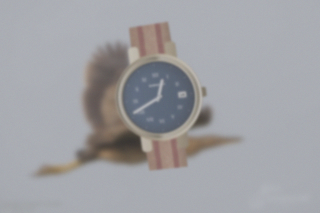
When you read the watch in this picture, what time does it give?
12:41
